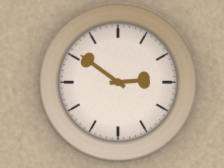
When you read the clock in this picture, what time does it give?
2:51
